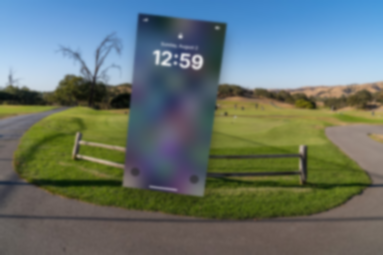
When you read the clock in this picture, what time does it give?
12:59
